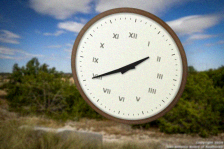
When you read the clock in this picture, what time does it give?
1:40
